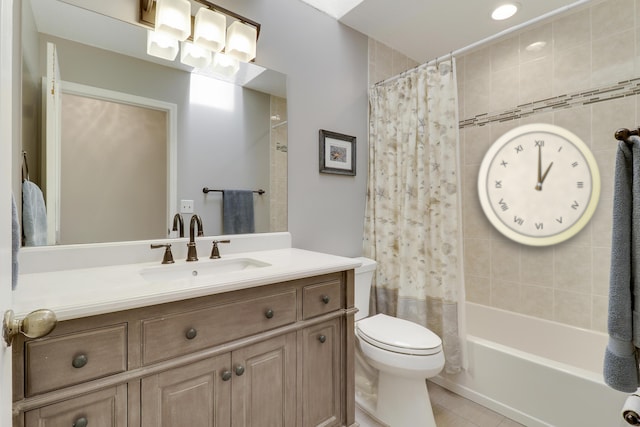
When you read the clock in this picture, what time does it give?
1:00
